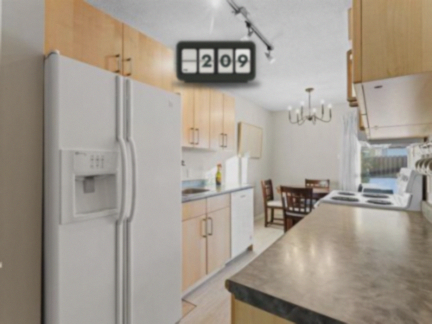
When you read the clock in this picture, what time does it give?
2:09
